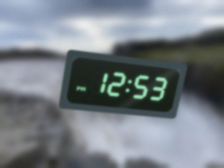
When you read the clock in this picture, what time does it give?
12:53
